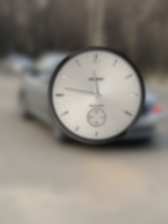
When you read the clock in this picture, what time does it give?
11:47
